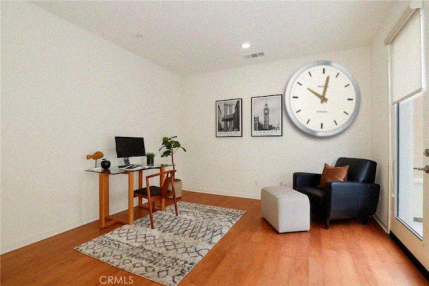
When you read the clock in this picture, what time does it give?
10:02
